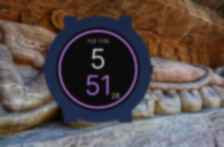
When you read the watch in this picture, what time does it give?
5:51
